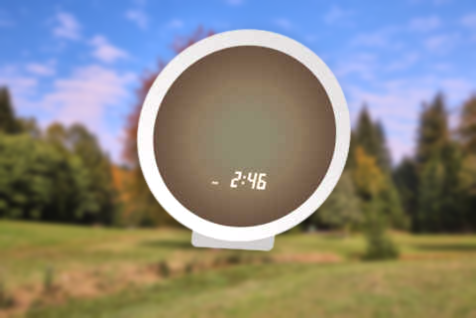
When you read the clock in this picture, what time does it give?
2:46
